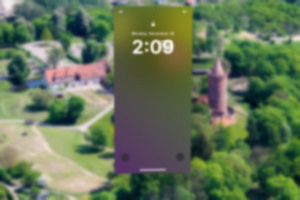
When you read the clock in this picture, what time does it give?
2:09
